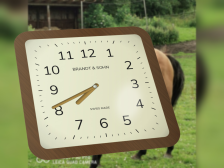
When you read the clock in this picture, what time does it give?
7:41
